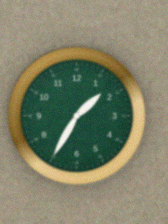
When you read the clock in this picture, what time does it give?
1:35
